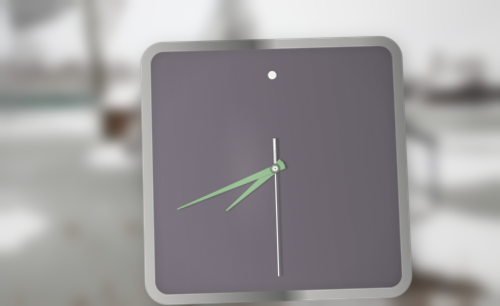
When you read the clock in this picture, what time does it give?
7:41:30
